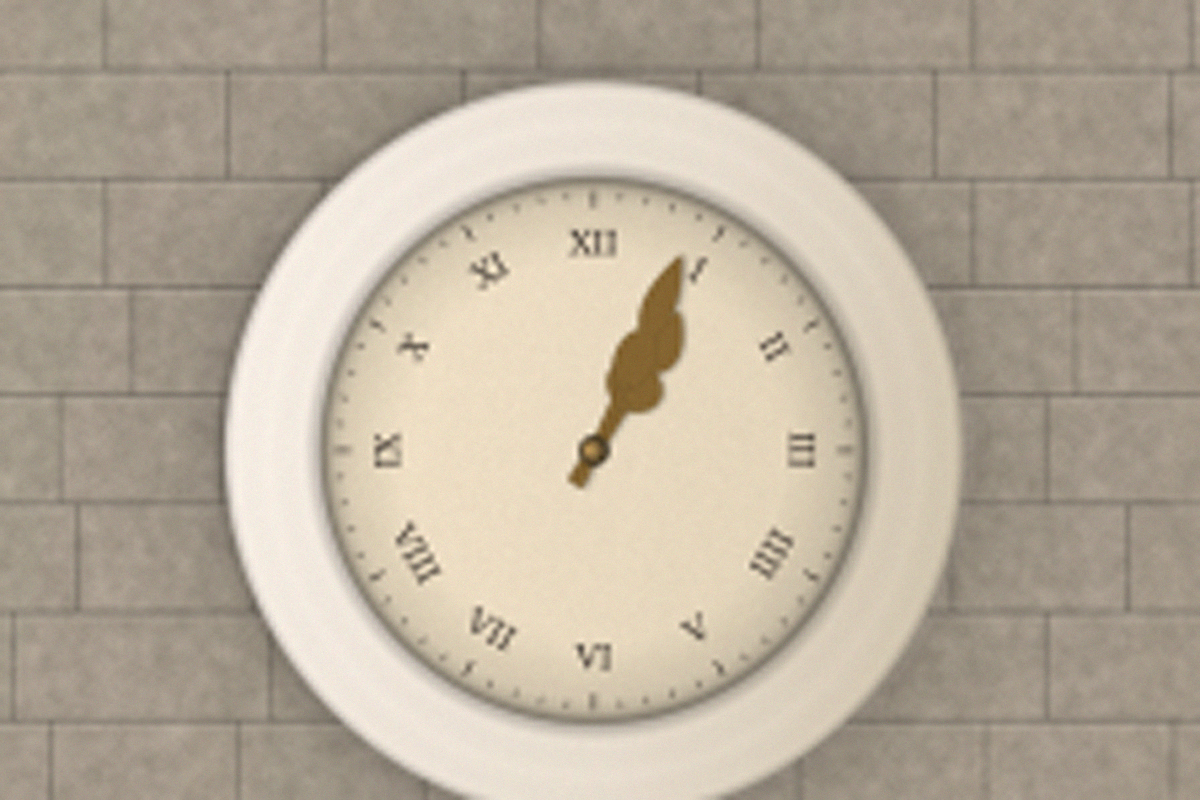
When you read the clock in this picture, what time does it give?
1:04
